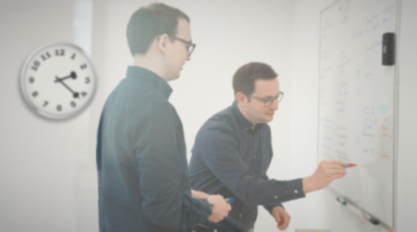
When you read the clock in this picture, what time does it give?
2:22
